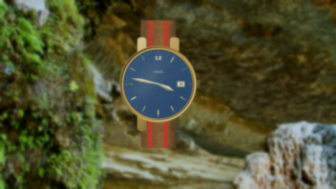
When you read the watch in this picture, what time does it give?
3:47
